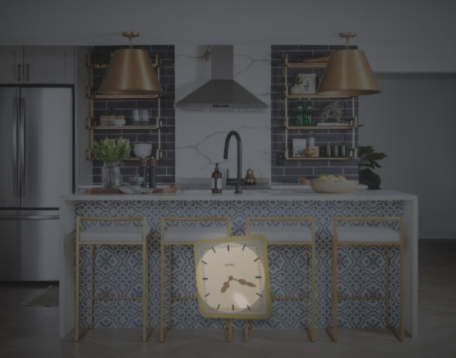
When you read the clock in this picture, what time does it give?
7:18
